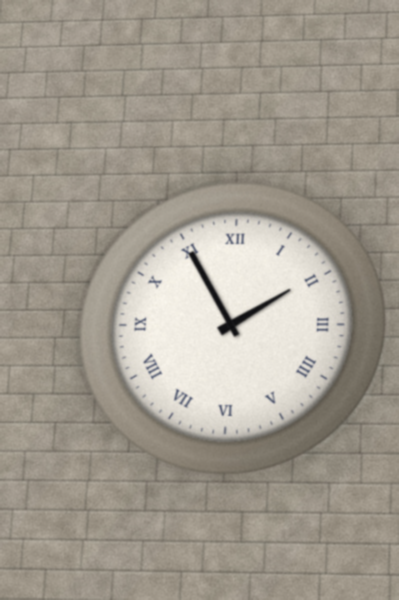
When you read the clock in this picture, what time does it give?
1:55
